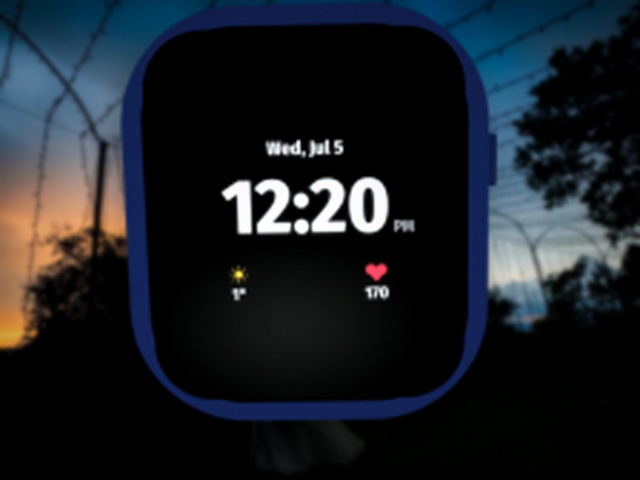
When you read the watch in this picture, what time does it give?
12:20
